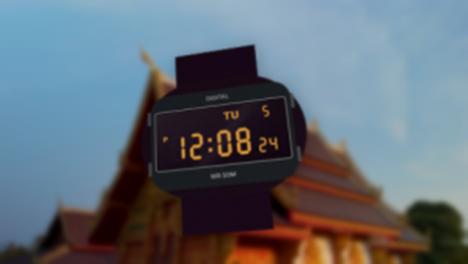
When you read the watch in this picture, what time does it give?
12:08:24
